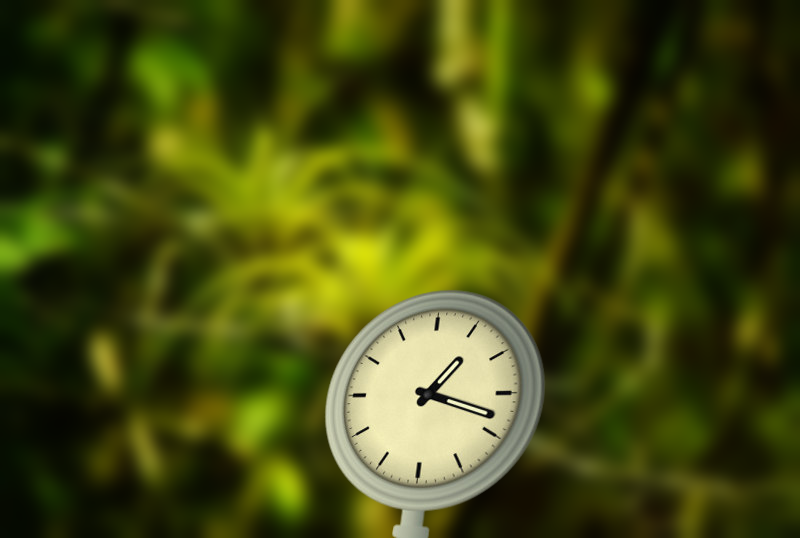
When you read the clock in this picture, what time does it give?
1:18
